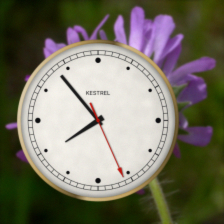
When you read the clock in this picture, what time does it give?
7:53:26
